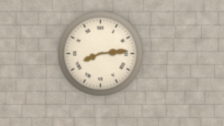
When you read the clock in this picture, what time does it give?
8:14
